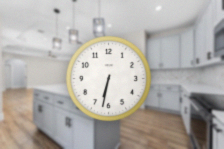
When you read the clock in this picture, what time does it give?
6:32
